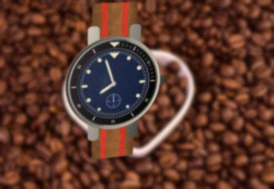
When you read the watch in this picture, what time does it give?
7:57
